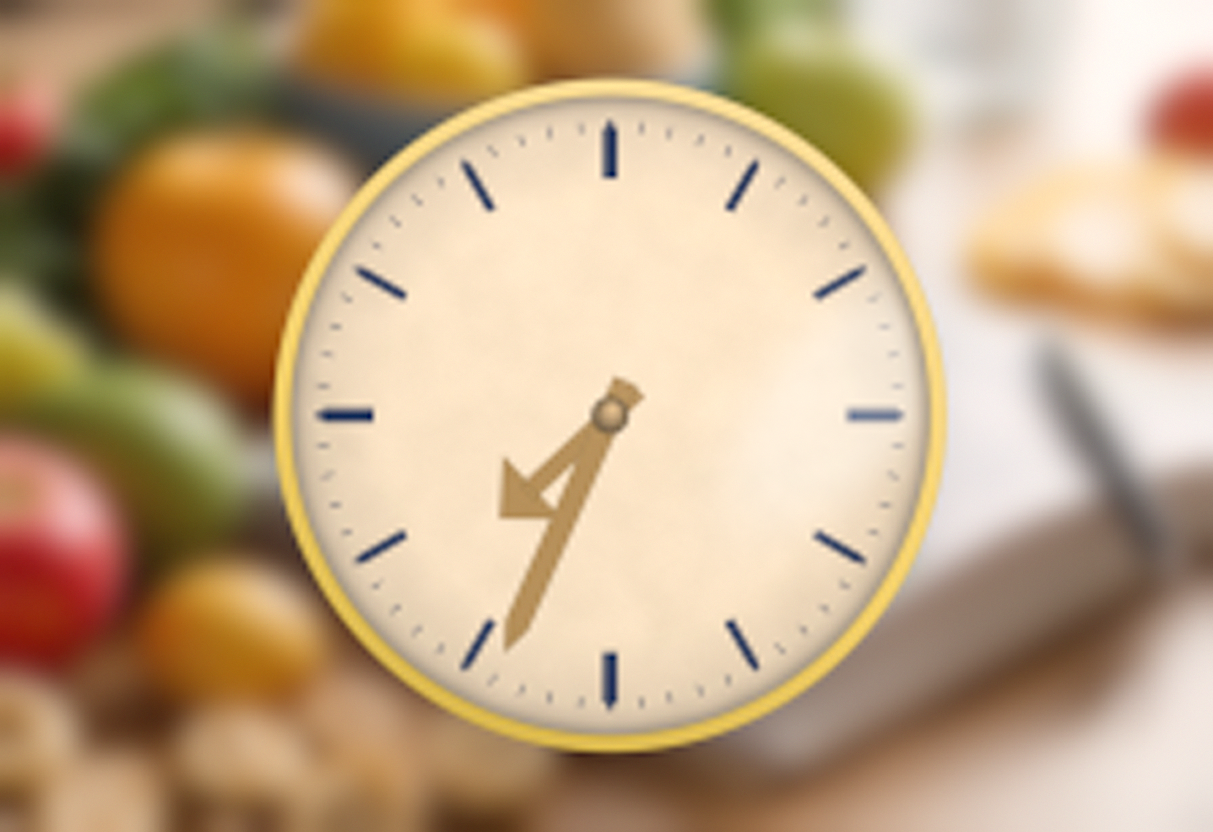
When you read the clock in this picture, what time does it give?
7:34
